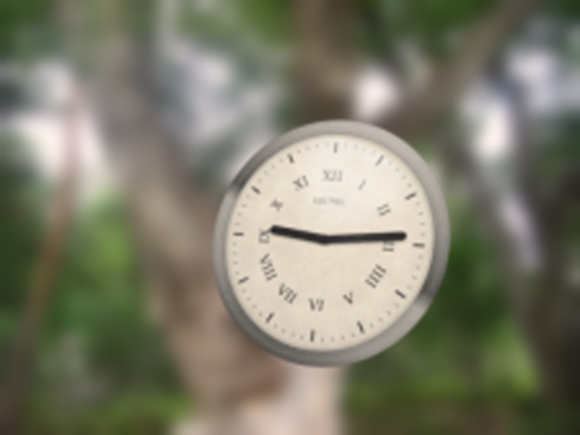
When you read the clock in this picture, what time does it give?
9:14
